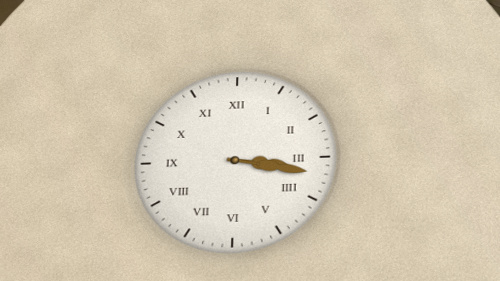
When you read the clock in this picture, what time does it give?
3:17
